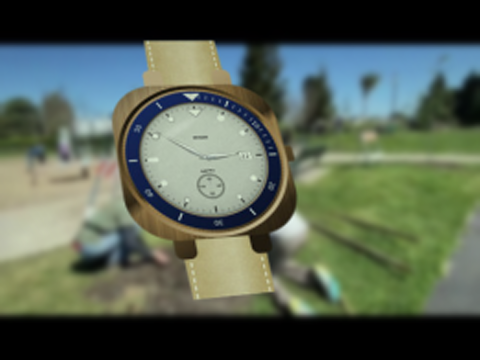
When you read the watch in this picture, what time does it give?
2:51
